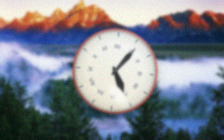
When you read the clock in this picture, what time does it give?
5:06
